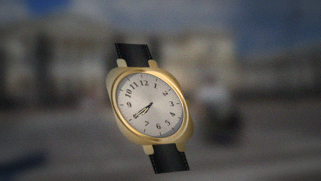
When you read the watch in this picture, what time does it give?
7:40
